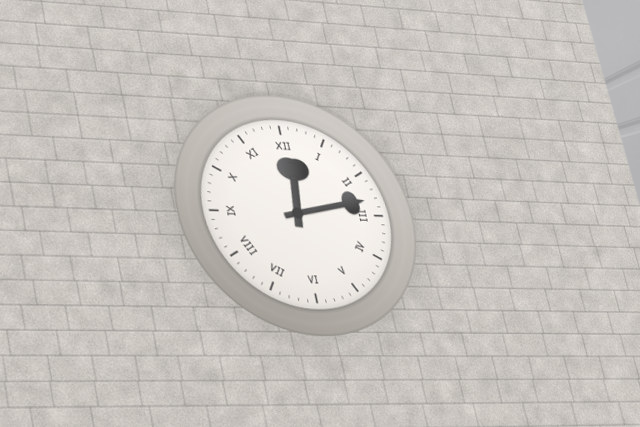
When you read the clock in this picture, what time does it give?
12:13
